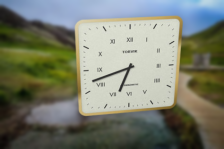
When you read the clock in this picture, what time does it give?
6:42
